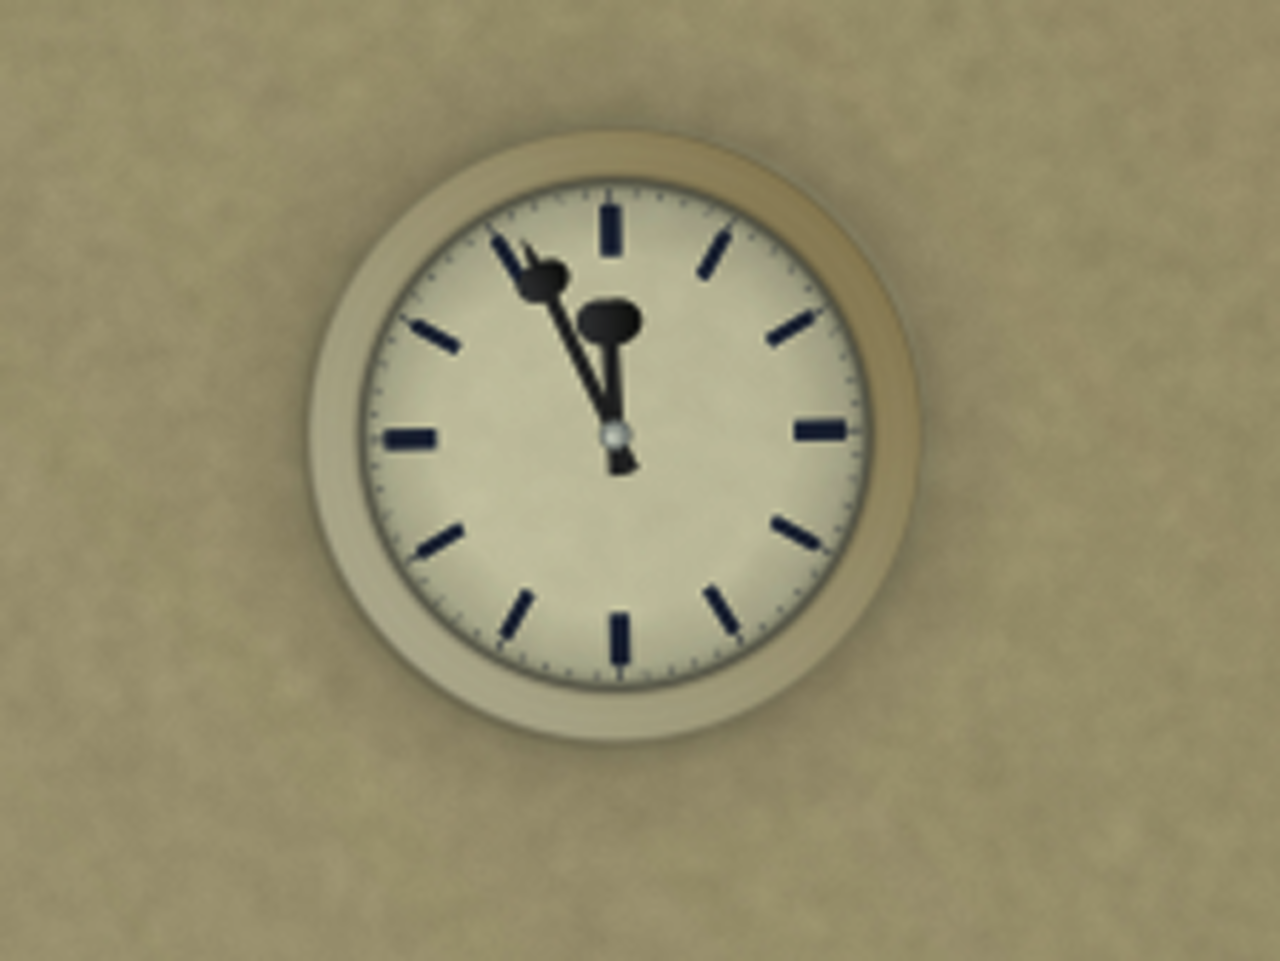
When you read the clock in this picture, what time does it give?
11:56
